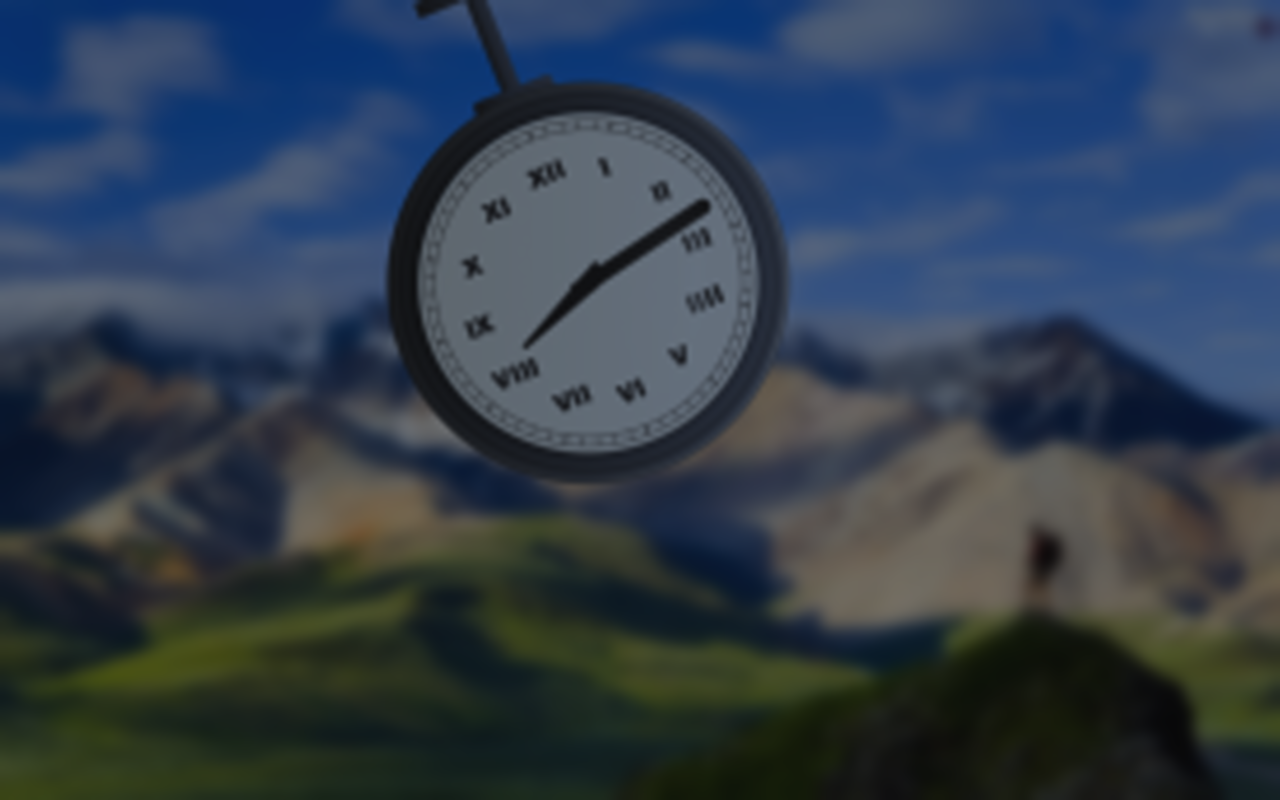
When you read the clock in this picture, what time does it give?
8:13
